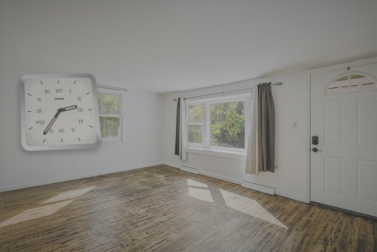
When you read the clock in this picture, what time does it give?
2:36
